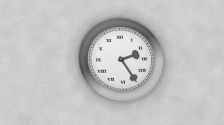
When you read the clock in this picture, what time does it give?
2:25
